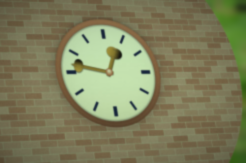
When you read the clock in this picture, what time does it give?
12:47
